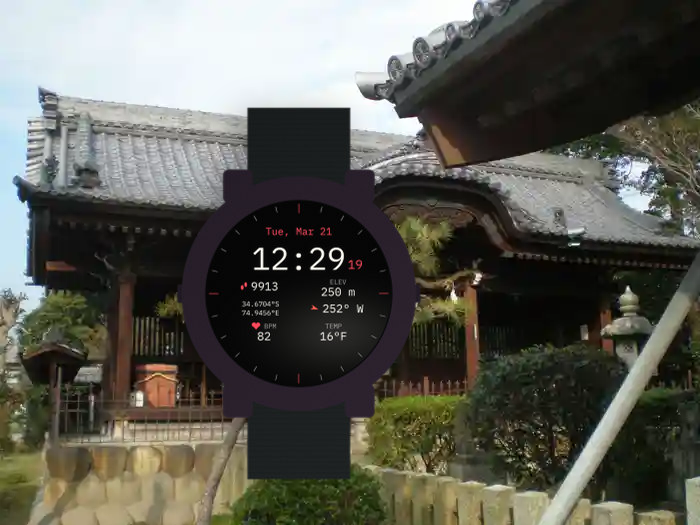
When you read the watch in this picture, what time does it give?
12:29:19
